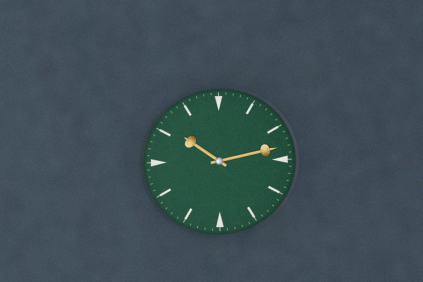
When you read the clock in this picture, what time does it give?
10:13
